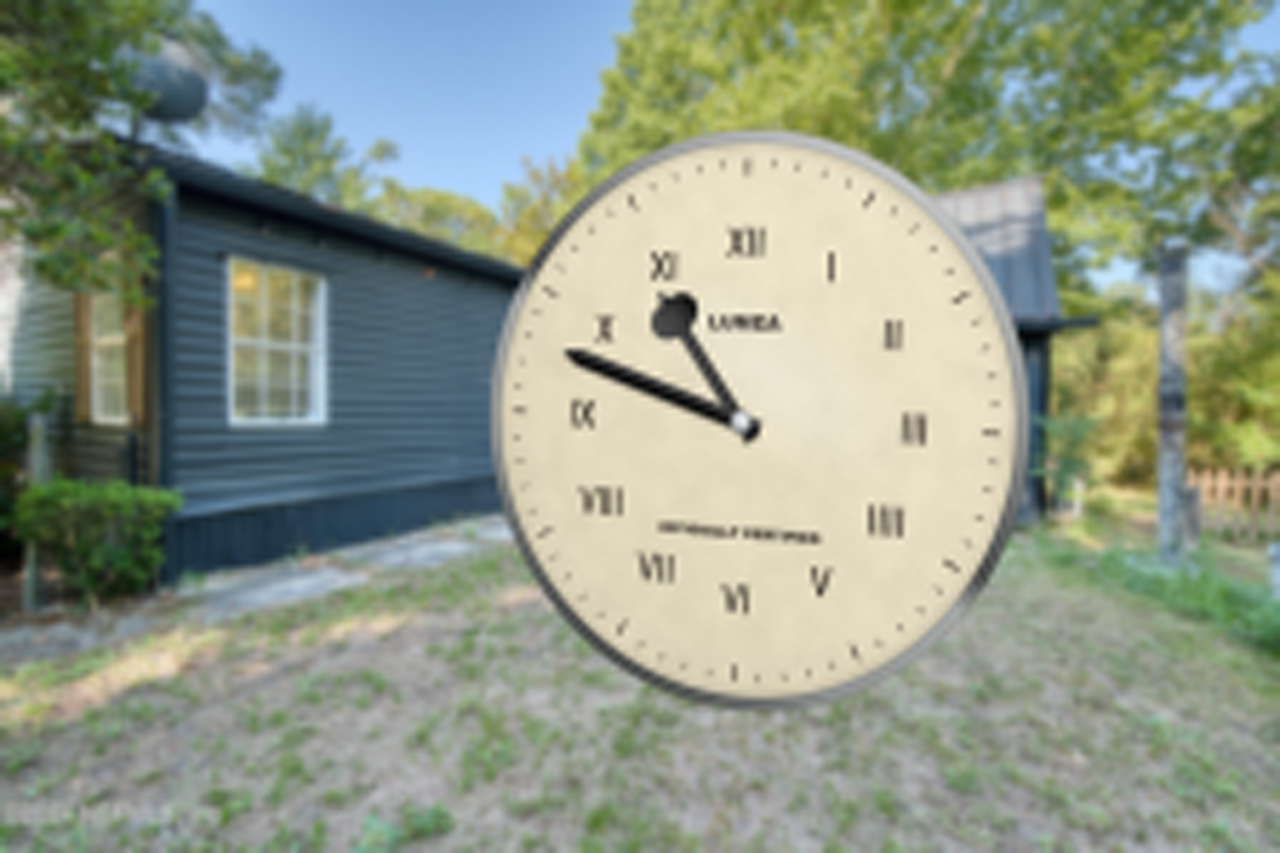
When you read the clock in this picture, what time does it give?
10:48
